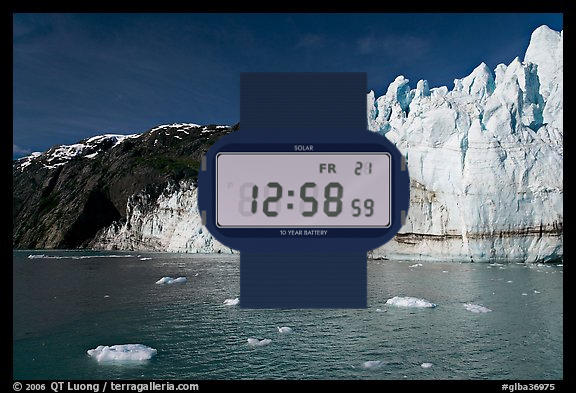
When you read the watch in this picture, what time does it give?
12:58:59
